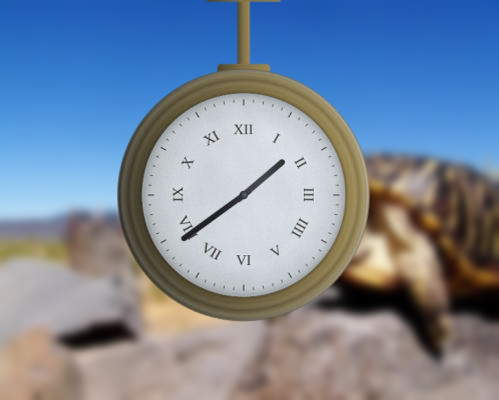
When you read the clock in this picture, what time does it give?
1:39
